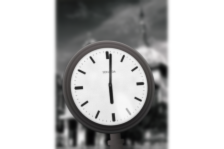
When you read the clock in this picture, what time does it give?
6:01
